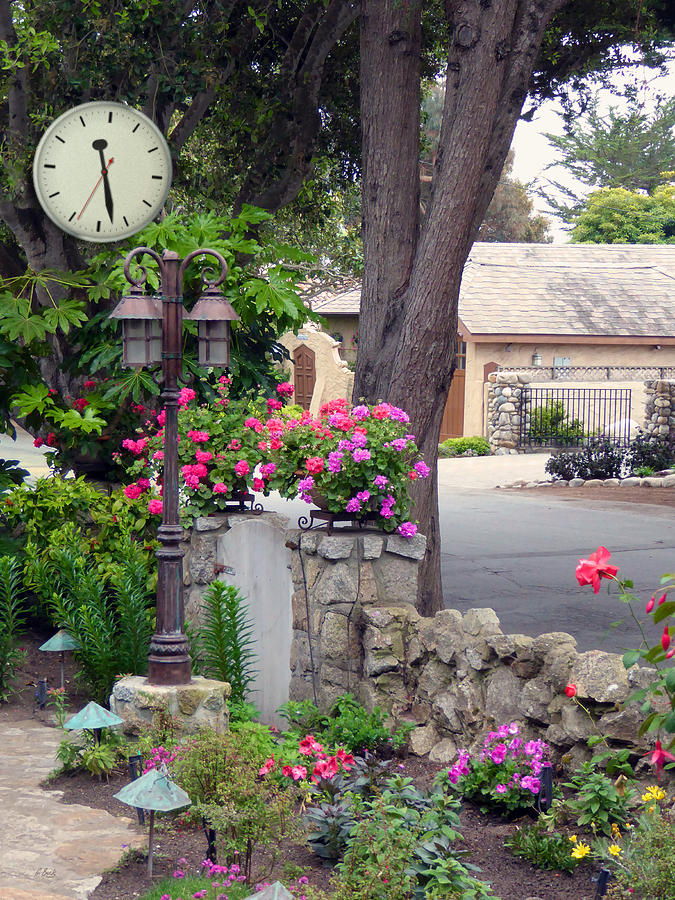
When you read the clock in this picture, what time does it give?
11:27:34
